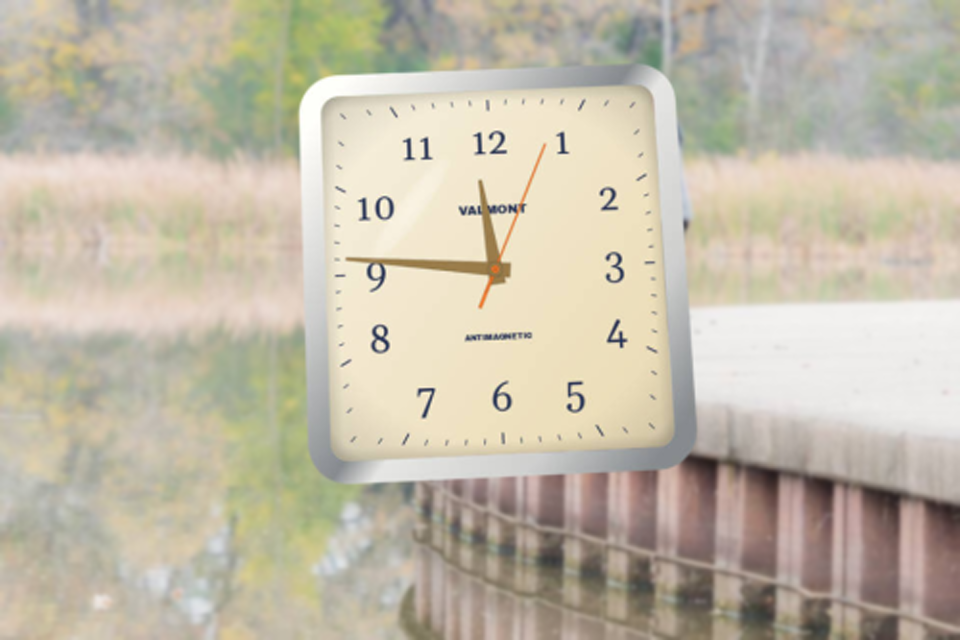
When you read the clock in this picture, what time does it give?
11:46:04
